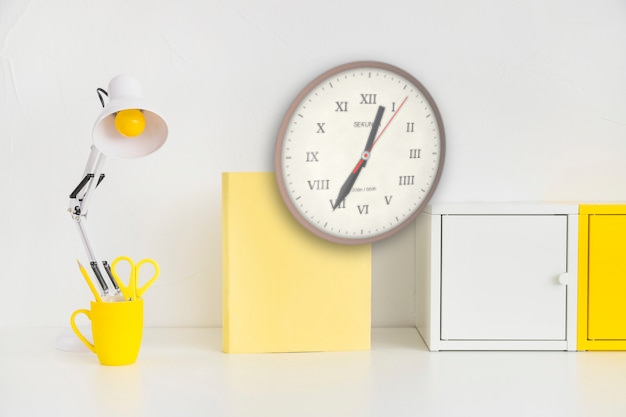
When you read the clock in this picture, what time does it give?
12:35:06
